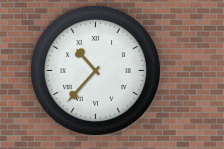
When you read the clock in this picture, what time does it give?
10:37
